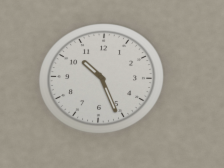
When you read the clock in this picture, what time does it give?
10:26
